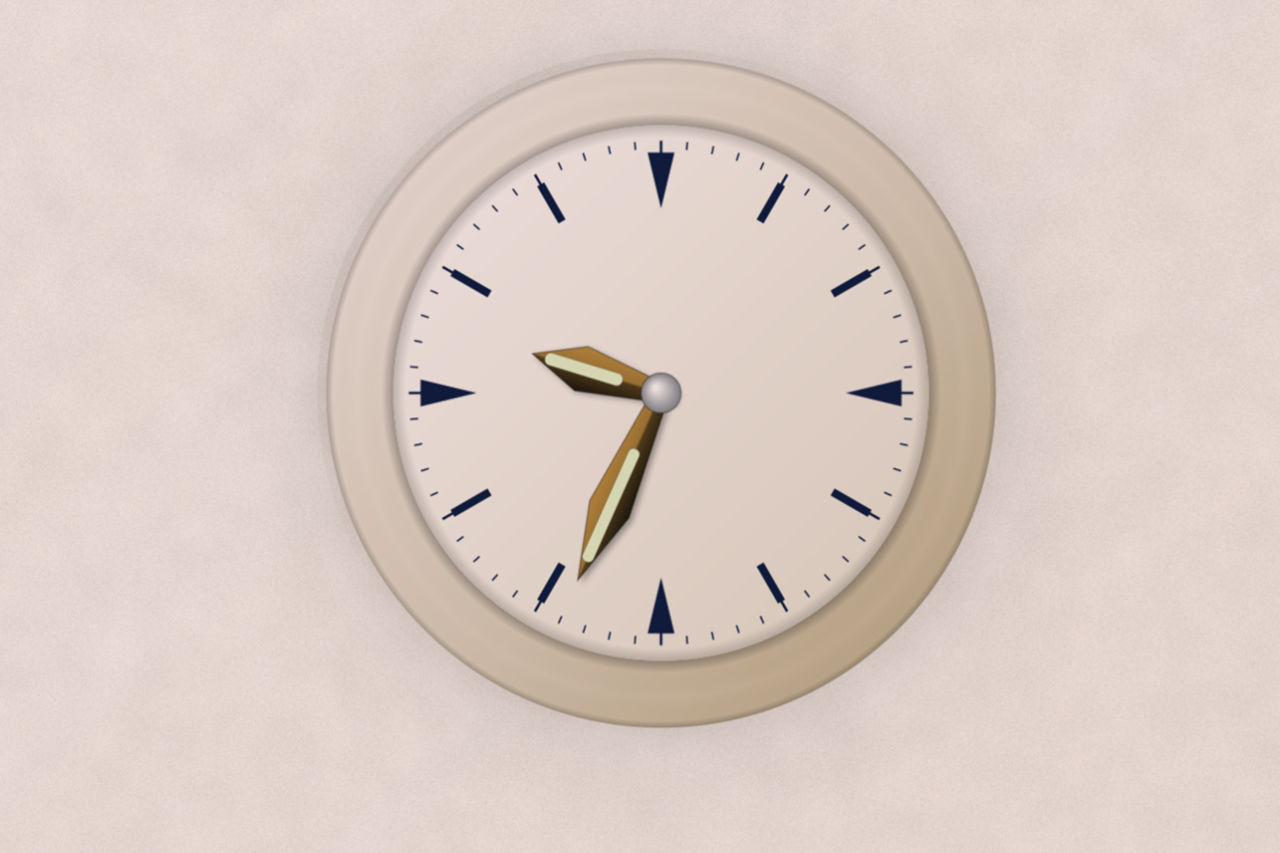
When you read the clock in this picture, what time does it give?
9:34
